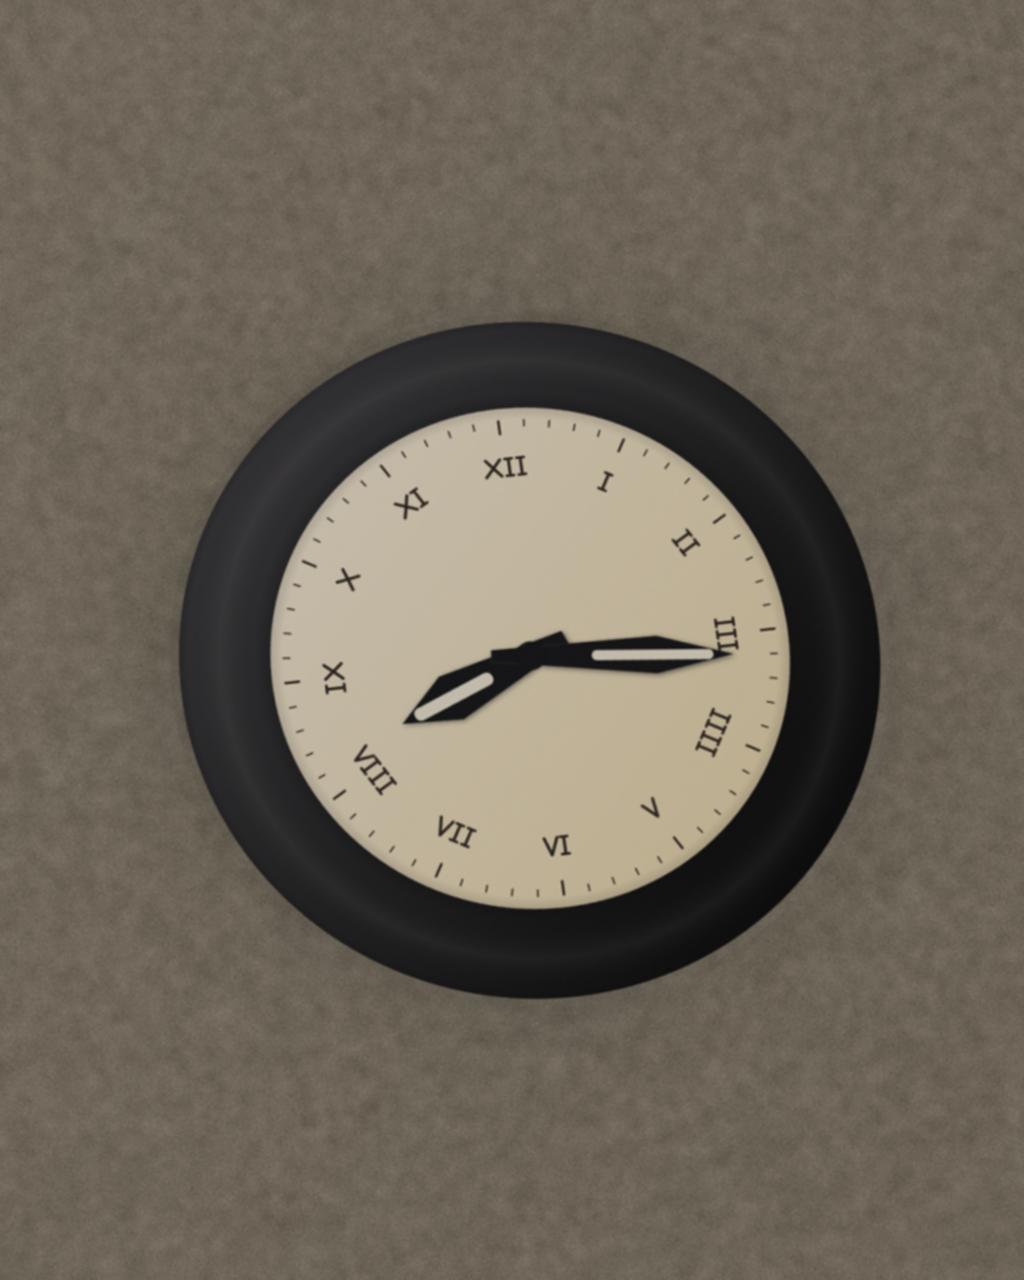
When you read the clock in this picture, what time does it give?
8:16
